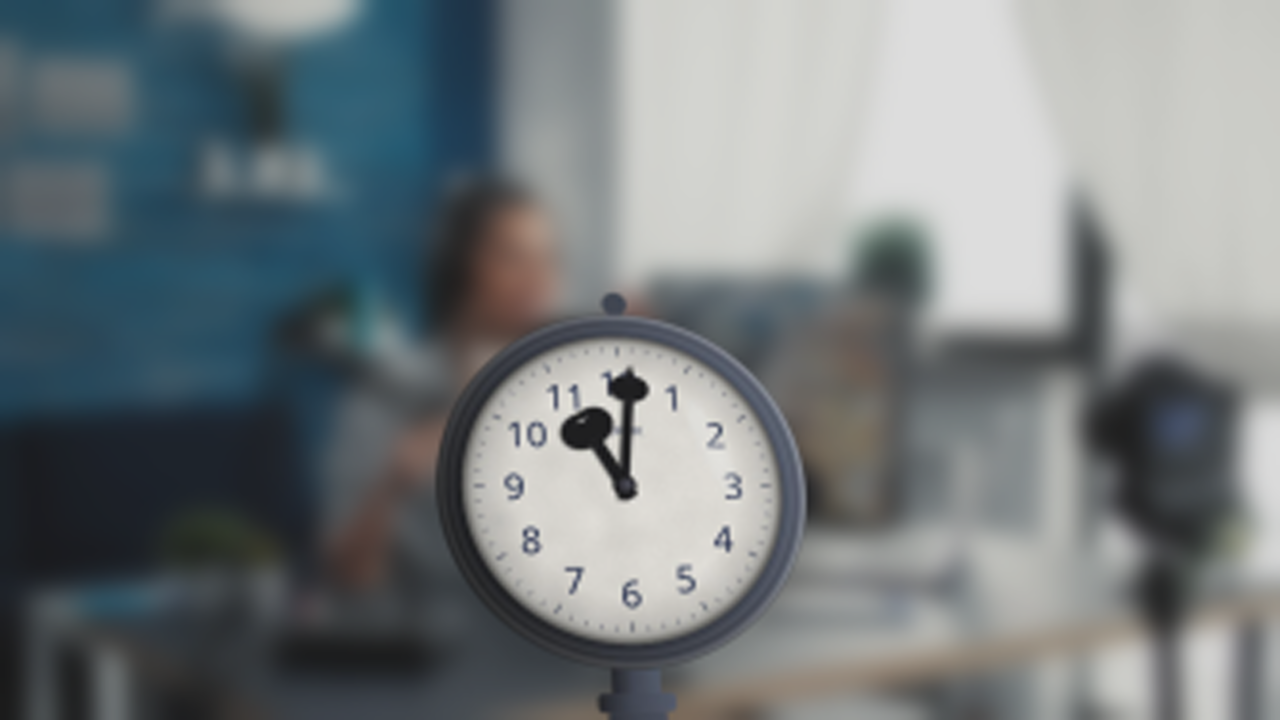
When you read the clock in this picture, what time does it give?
11:01
